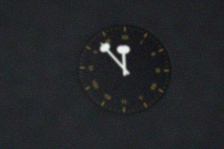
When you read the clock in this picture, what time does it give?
11:53
